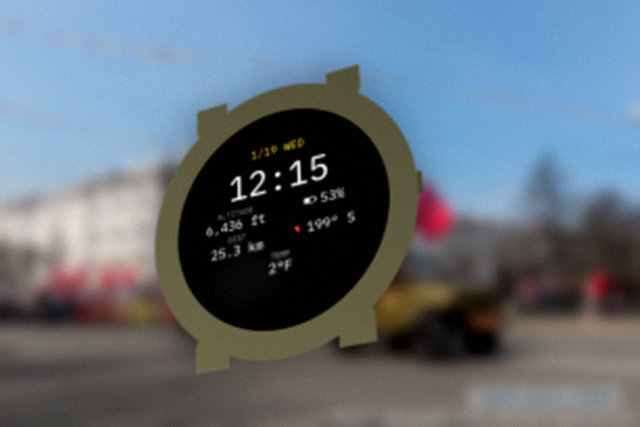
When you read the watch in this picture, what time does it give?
12:15
